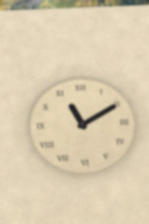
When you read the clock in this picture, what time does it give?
11:10
